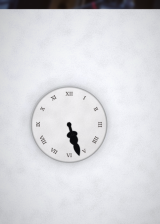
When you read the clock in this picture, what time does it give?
5:27
